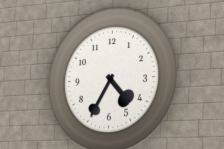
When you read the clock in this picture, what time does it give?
4:35
